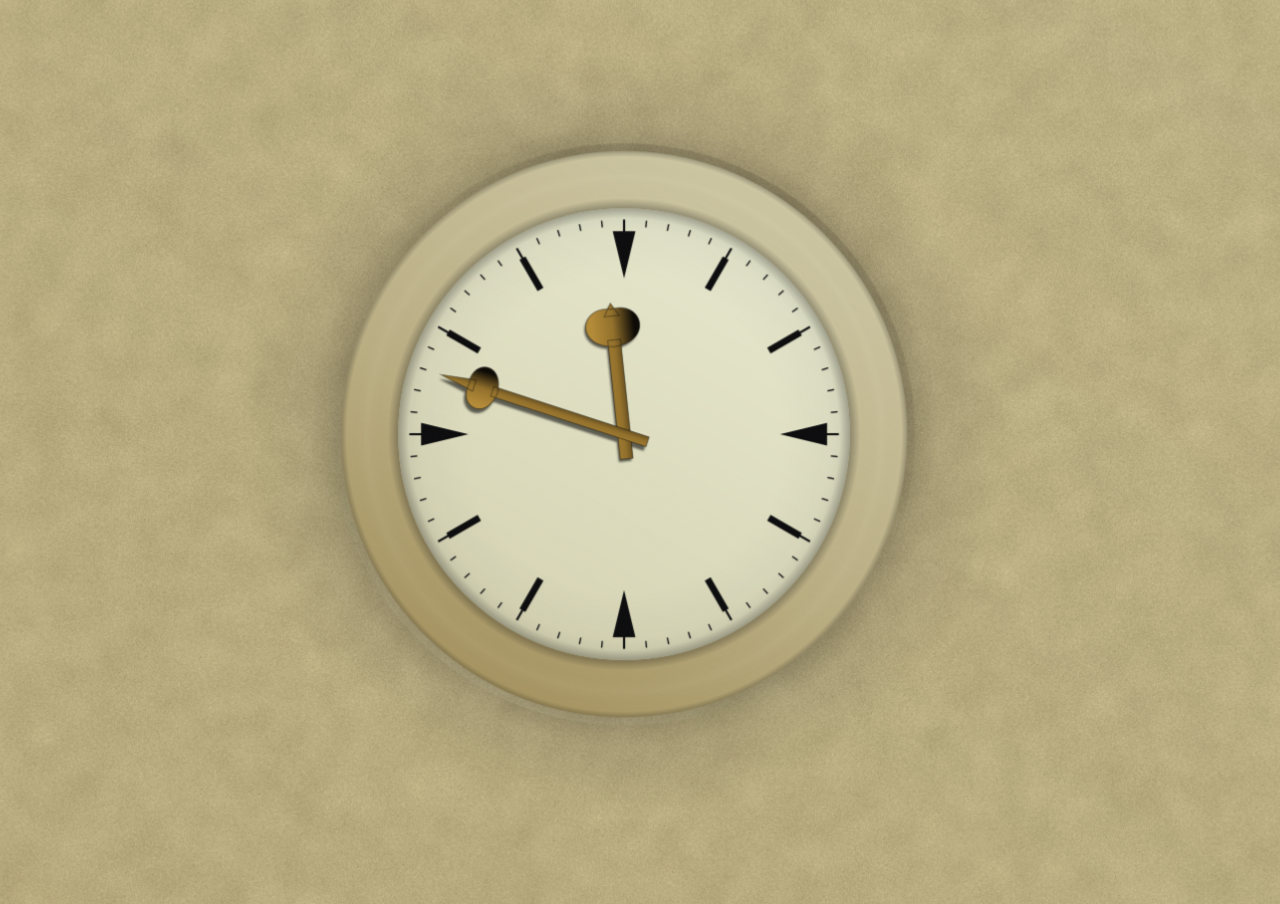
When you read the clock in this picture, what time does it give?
11:48
